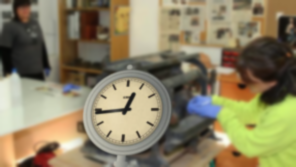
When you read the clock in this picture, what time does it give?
12:44
